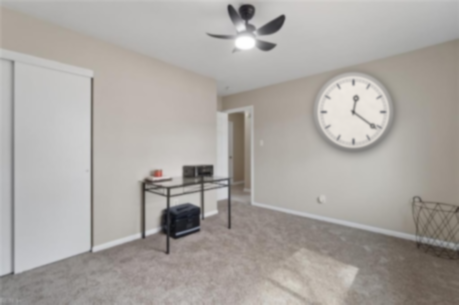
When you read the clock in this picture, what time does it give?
12:21
